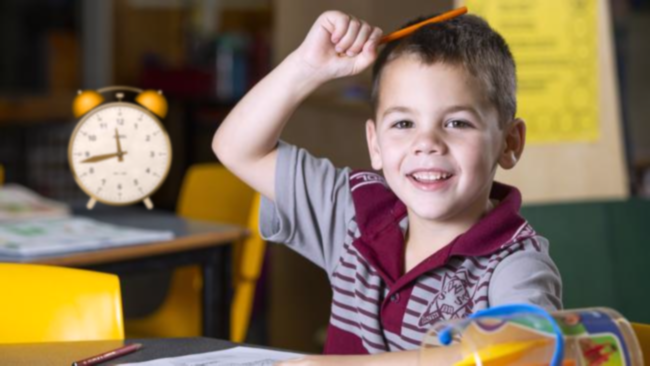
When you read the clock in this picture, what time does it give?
11:43
